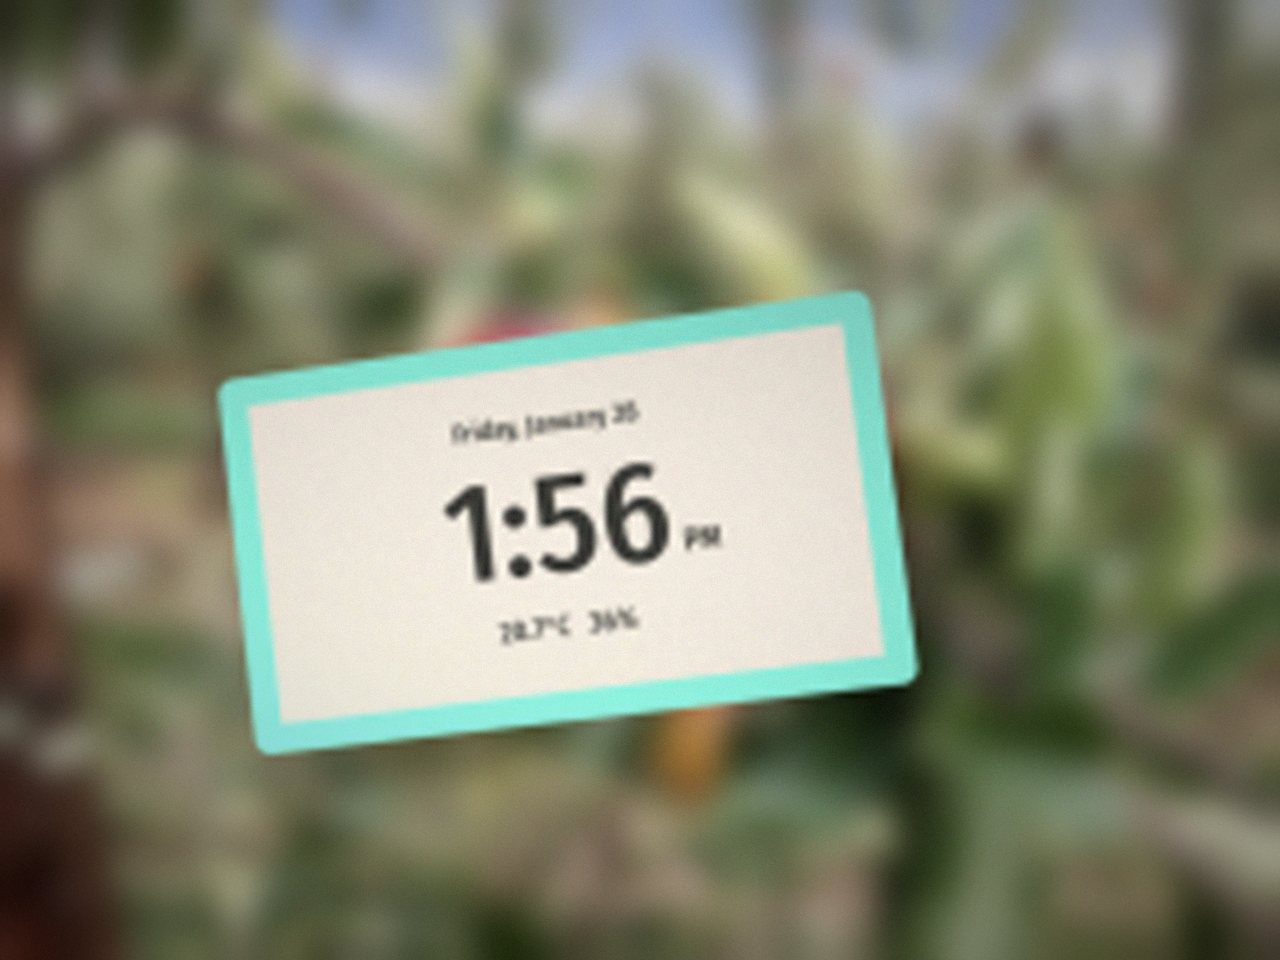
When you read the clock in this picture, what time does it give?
1:56
